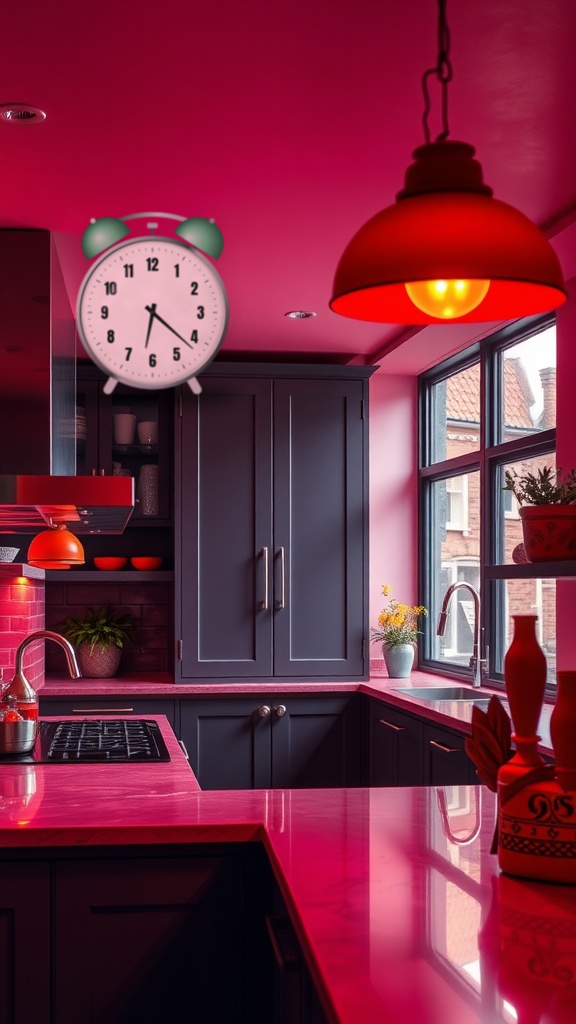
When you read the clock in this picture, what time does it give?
6:22
